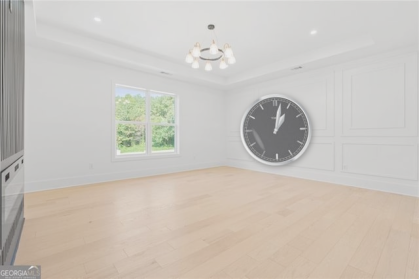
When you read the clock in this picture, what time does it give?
1:02
